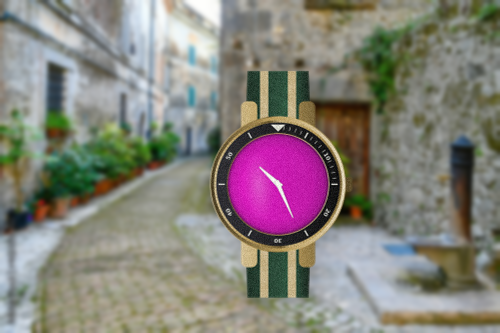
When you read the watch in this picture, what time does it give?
10:26
